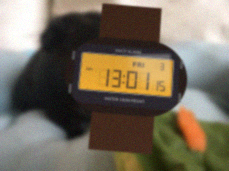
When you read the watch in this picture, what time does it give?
13:01
